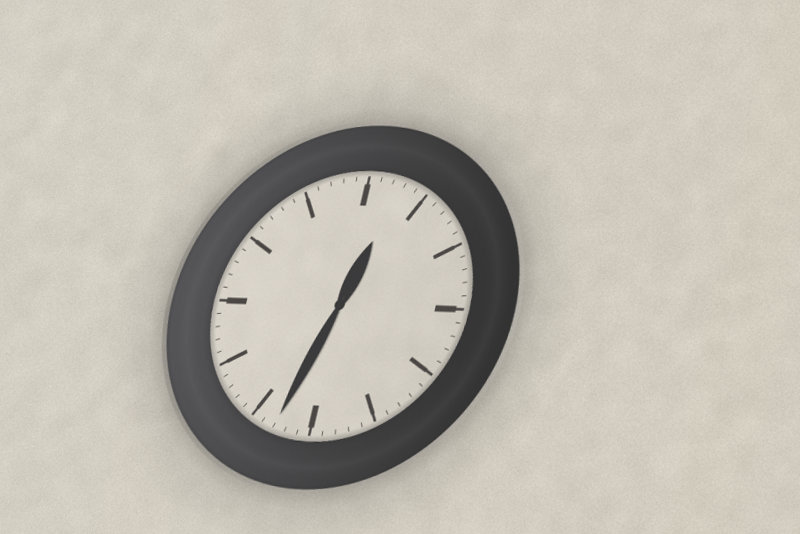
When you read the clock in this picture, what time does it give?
12:33
